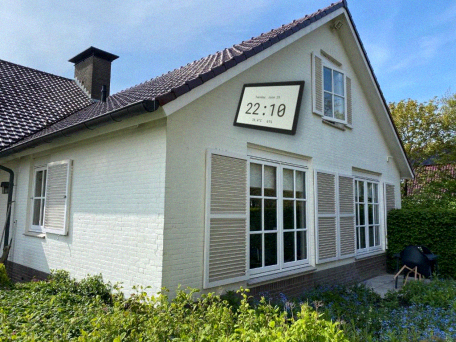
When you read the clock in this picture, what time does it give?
22:10
